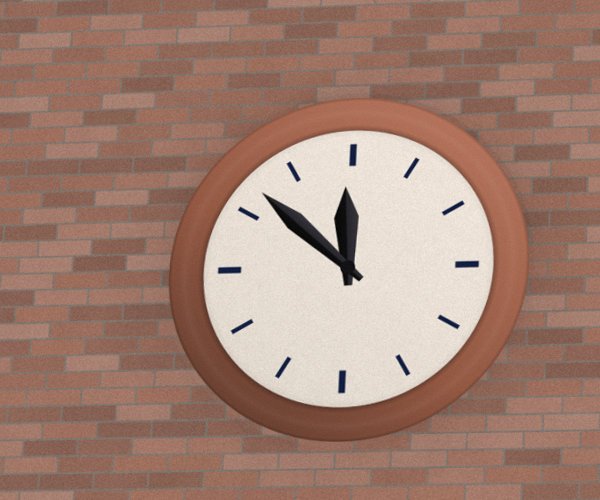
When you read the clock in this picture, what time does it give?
11:52
